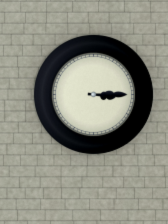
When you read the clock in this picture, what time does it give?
3:15
